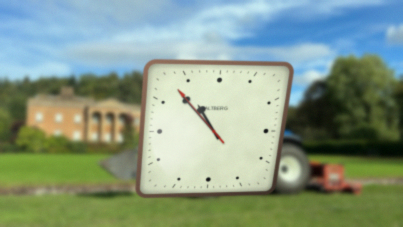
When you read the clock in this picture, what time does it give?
10:52:53
